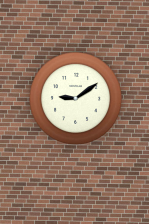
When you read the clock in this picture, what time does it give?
9:09
